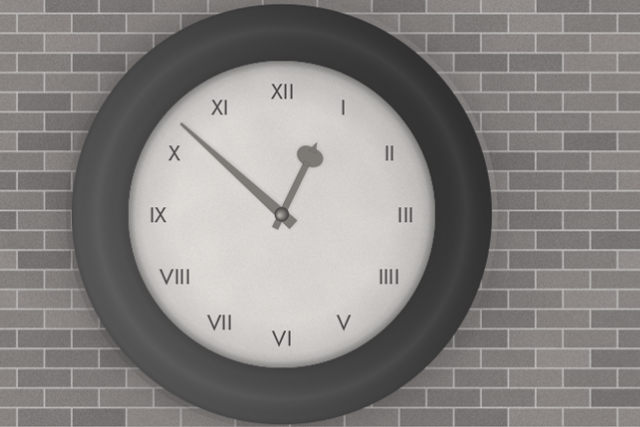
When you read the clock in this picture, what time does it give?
12:52
